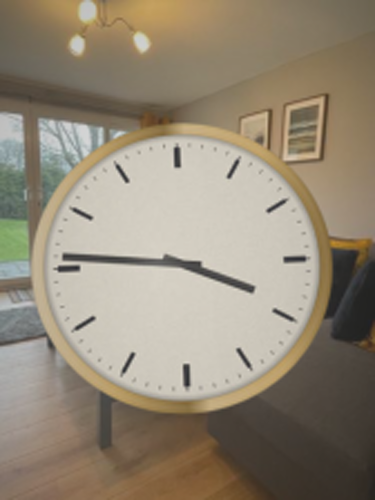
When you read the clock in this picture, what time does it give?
3:46
